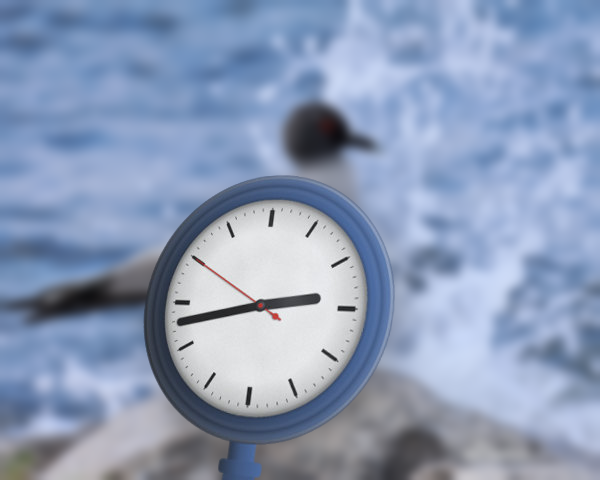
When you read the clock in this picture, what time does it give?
2:42:50
